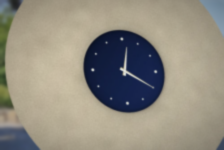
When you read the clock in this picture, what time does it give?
12:20
